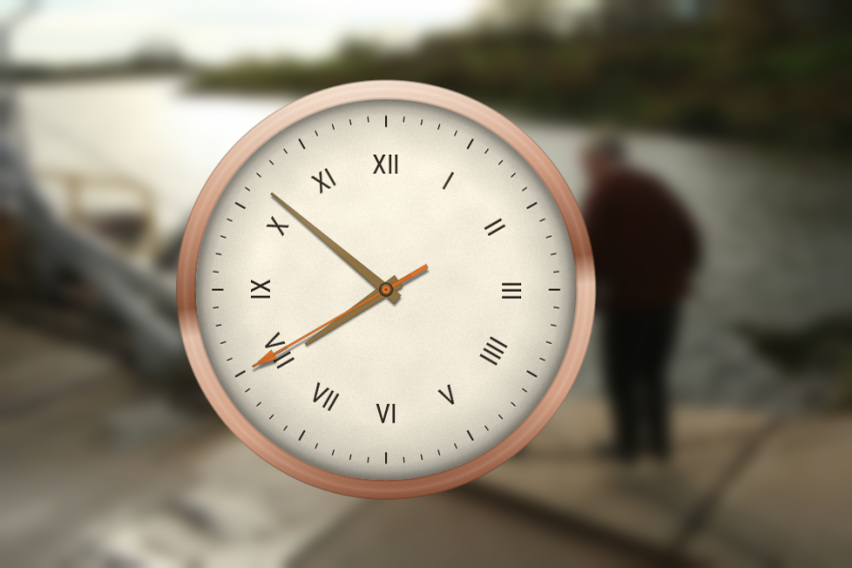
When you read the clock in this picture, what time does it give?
7:51:40
